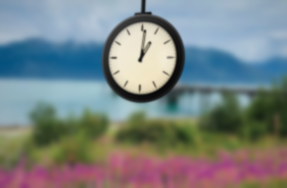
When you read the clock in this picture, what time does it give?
1:01
